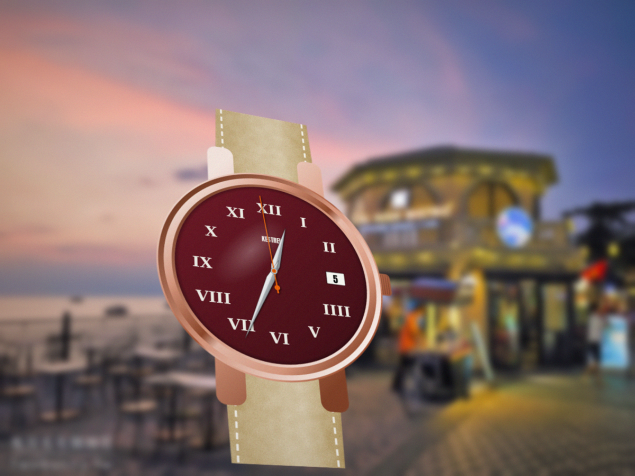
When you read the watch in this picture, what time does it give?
12:33:59
